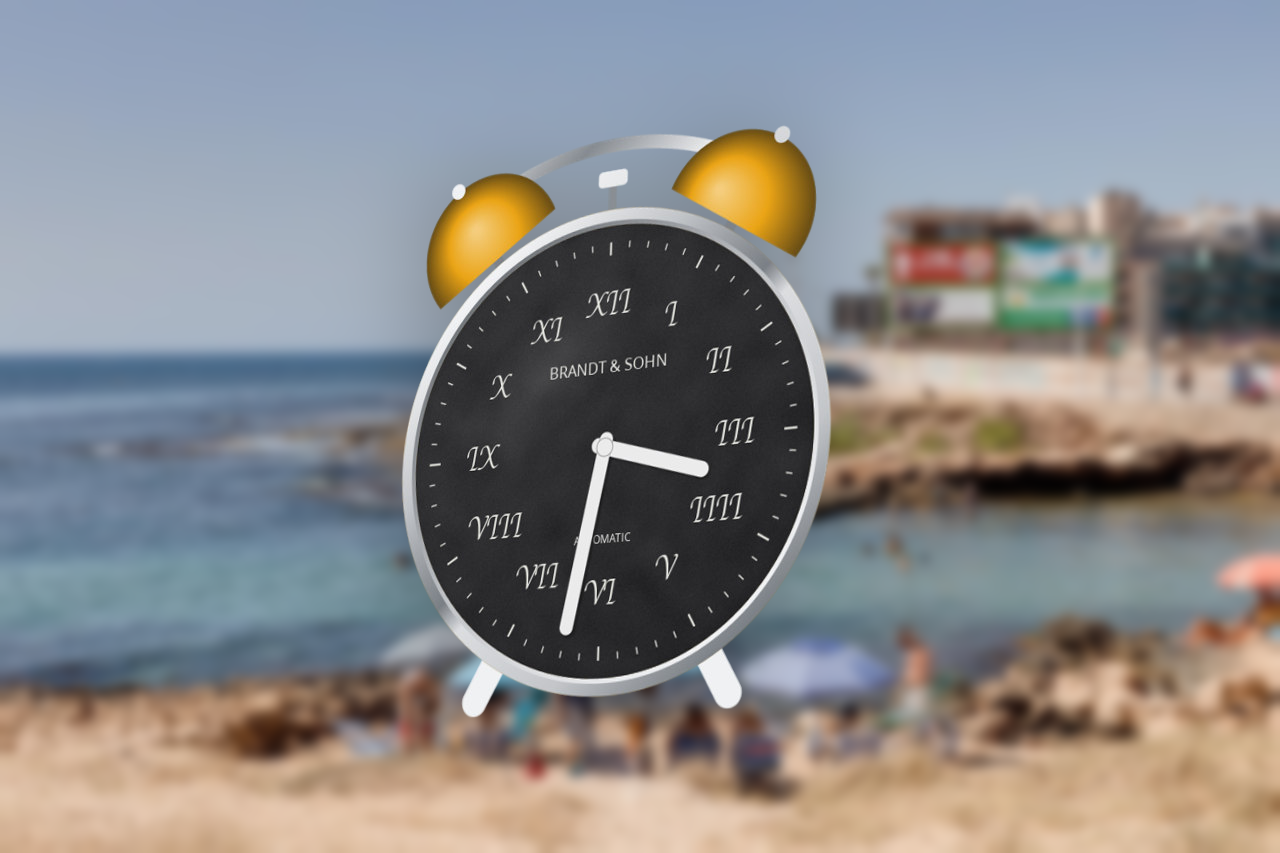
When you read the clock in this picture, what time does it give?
3:32
